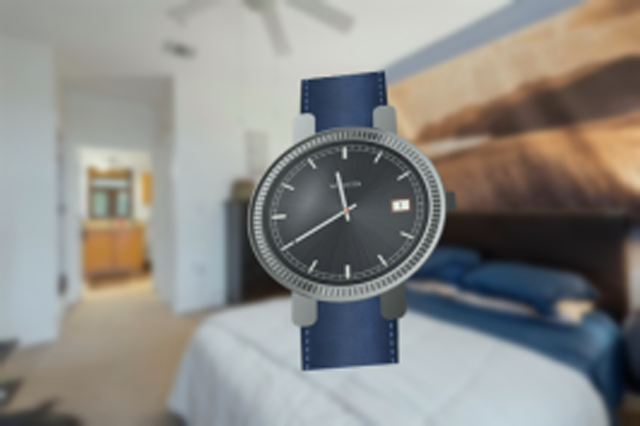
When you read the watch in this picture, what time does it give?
11:40
